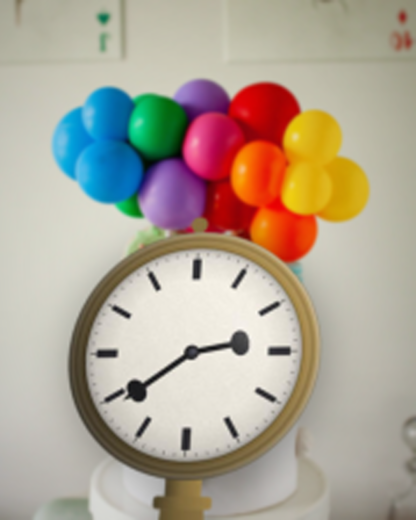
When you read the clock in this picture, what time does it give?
2:39
